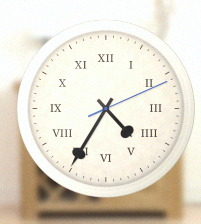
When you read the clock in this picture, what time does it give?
4:35:11
